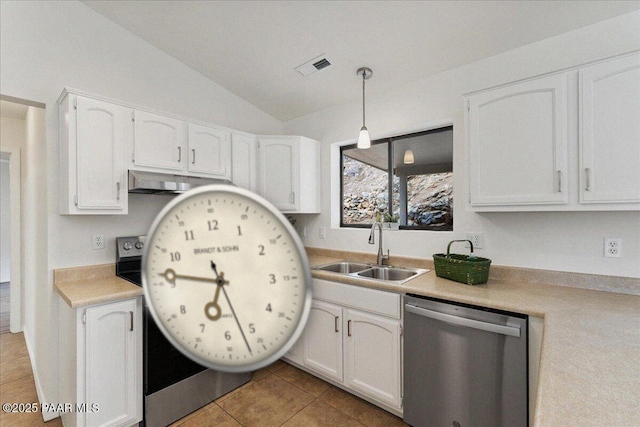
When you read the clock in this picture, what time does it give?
6:46:27
